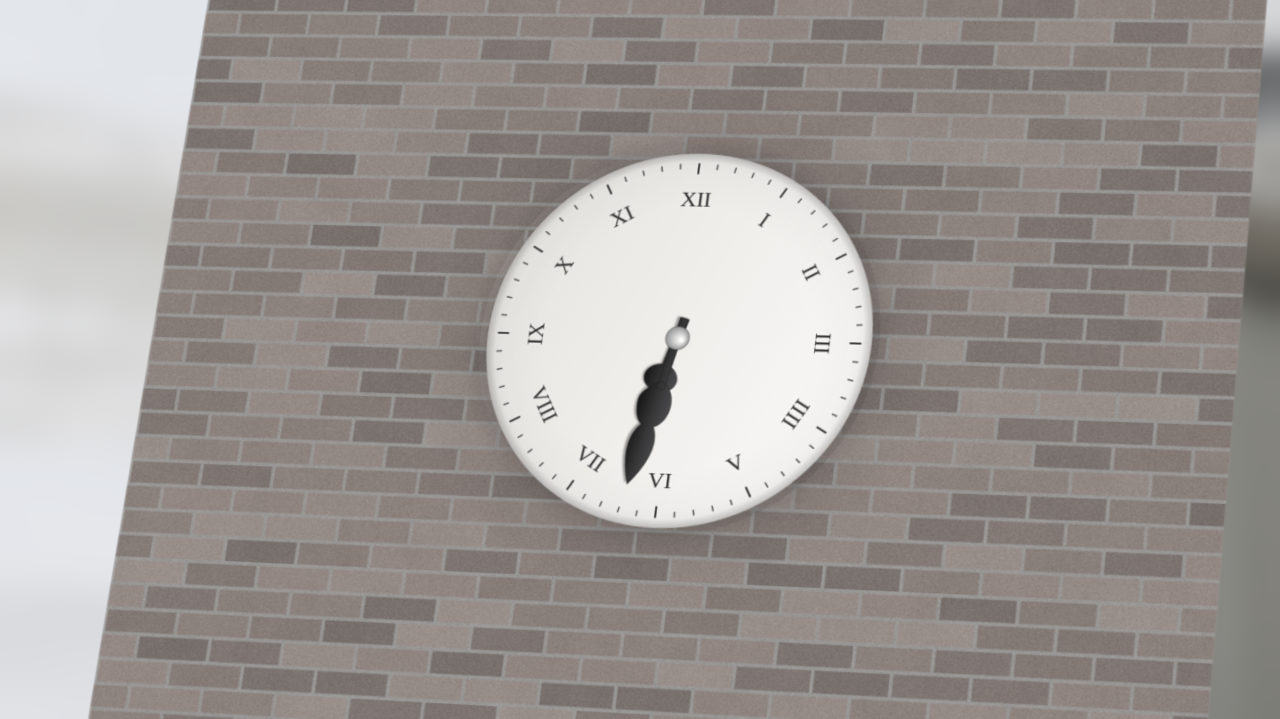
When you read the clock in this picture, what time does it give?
6:32
